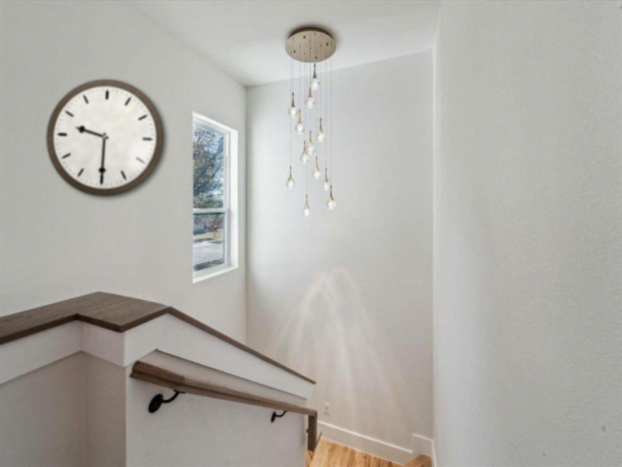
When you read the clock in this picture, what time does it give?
9:30
